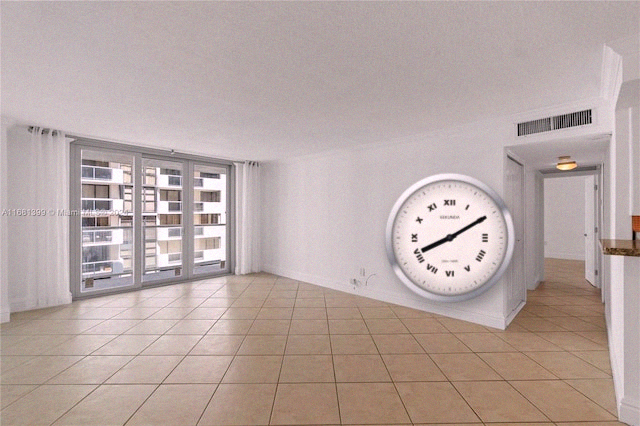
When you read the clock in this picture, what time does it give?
8:10
